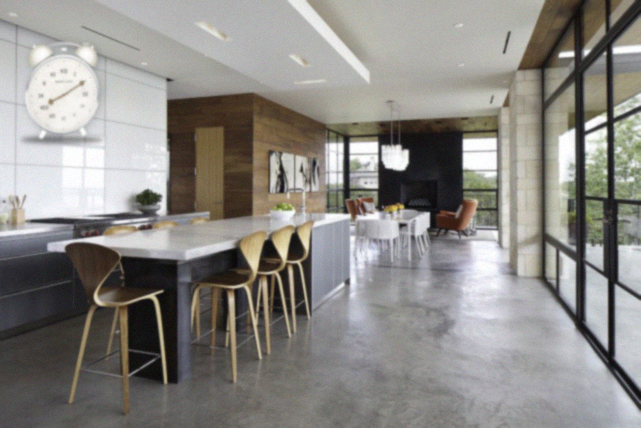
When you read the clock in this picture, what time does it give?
8:10
